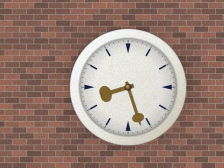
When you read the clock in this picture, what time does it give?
8:27
